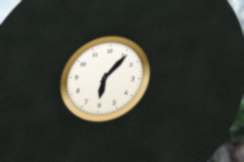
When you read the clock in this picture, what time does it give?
6:06
